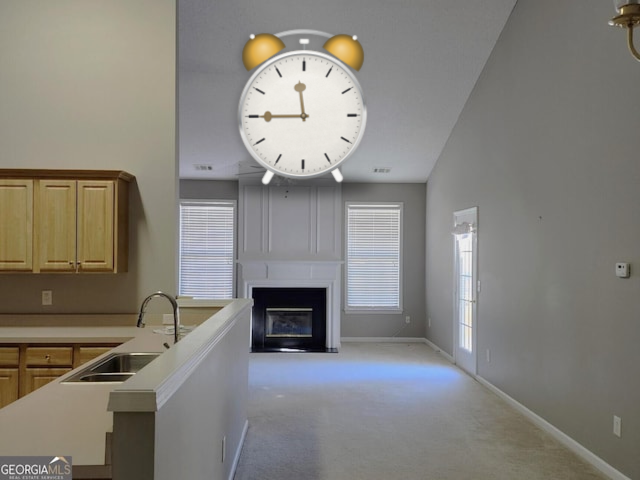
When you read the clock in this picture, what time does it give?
11:45
